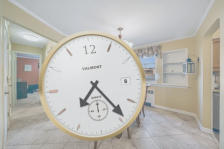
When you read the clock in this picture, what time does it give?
7:24
